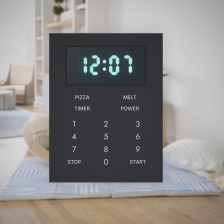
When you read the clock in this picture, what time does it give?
12:07
